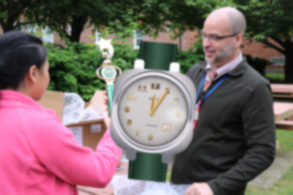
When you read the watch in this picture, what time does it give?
12:05
